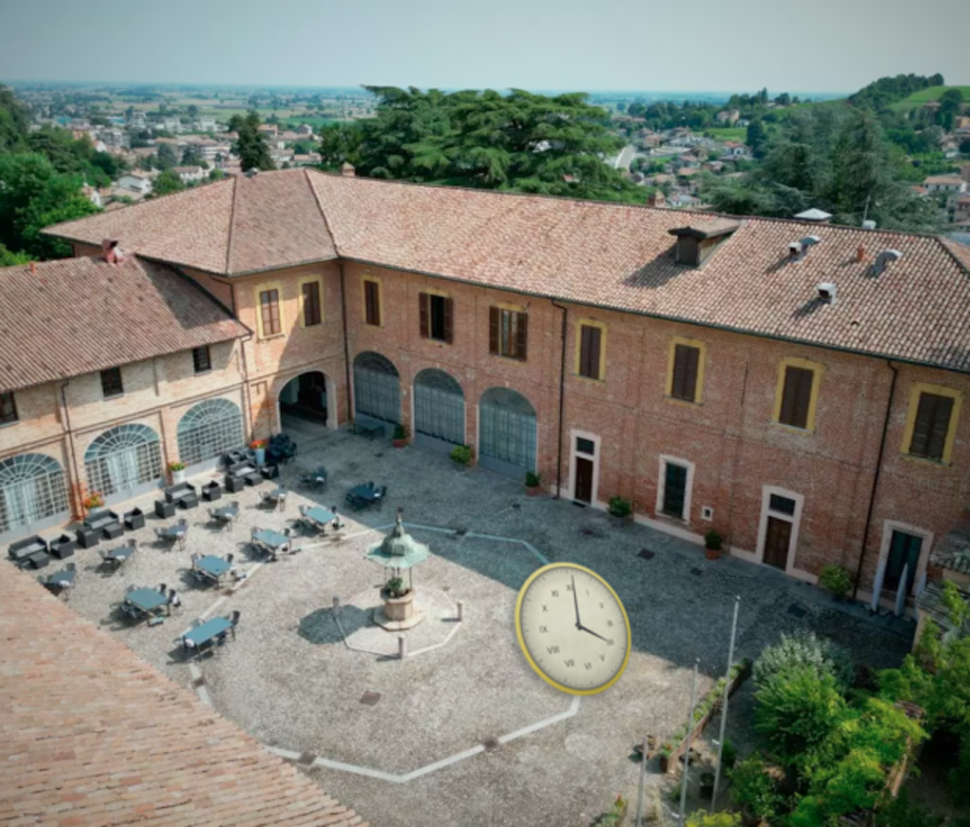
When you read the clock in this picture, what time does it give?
4:01
